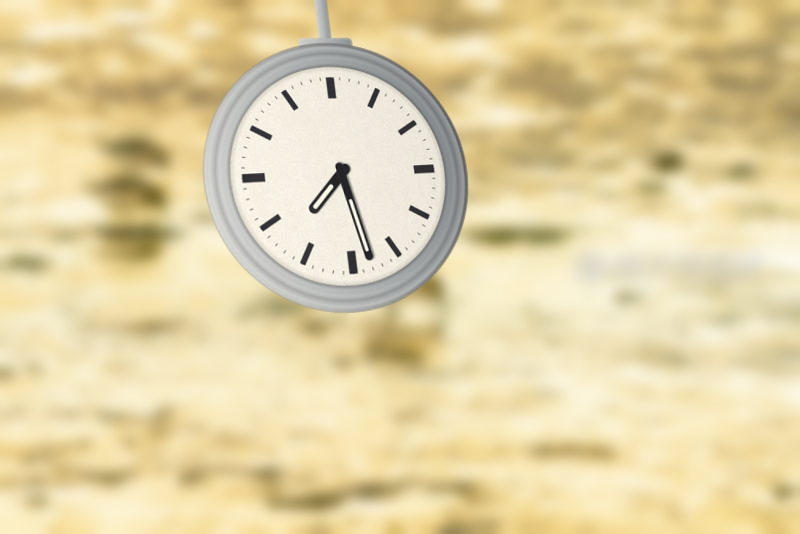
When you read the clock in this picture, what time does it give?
7:28
